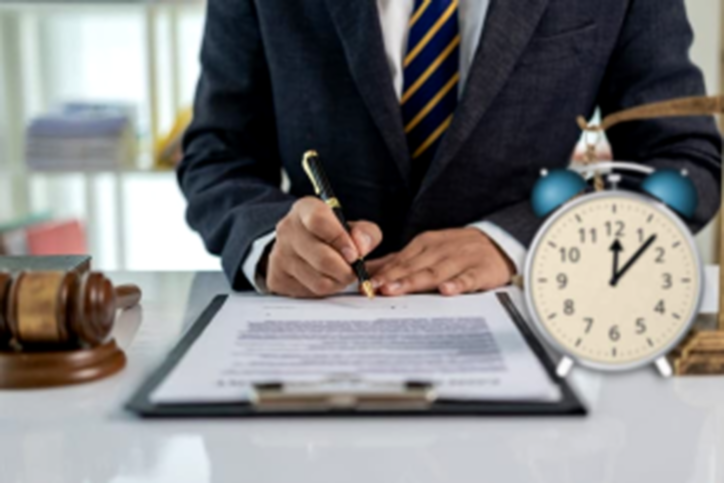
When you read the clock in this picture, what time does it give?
12:07
